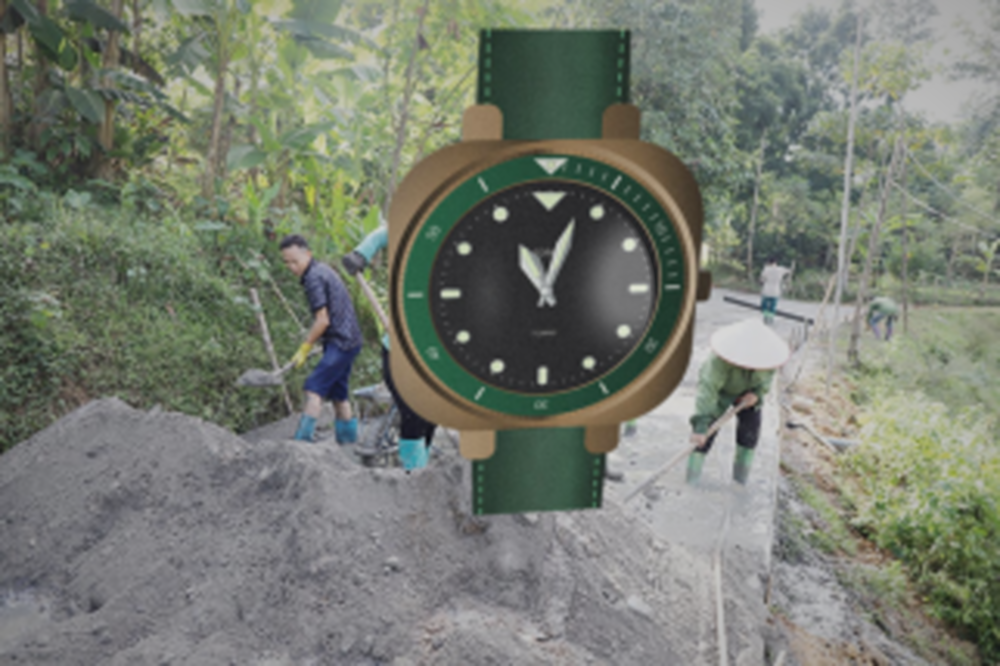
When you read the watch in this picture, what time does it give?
11:03
